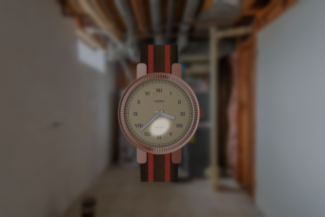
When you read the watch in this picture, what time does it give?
3:38
